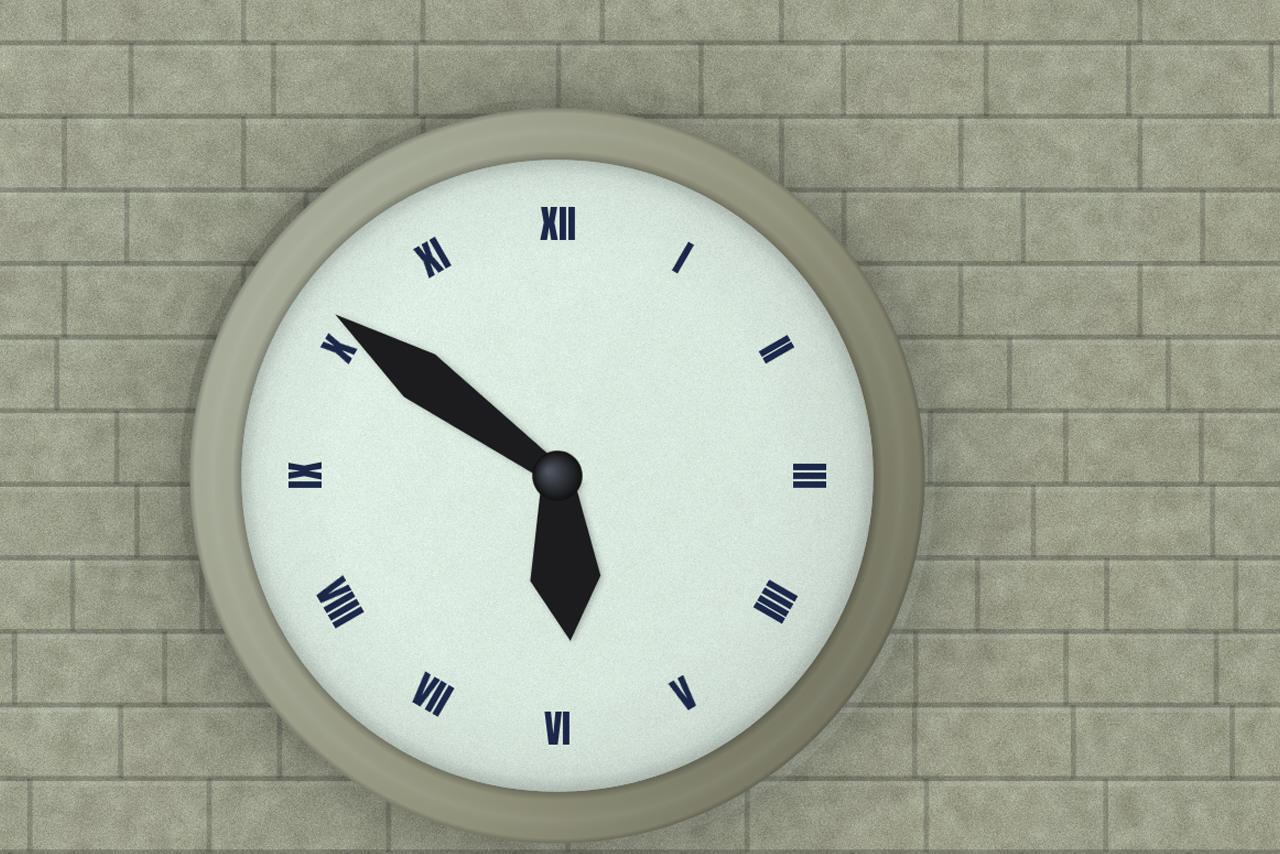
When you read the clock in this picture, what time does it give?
5:51
